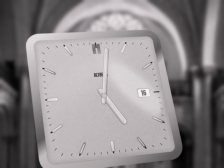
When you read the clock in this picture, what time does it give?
5:02
